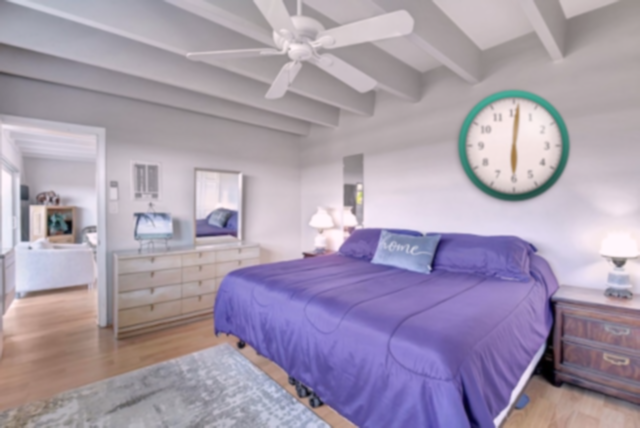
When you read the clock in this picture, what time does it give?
6:01
